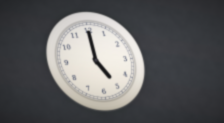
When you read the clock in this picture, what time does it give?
5:00
